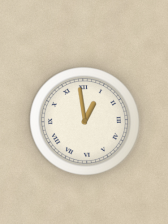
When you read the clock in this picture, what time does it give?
12:59
